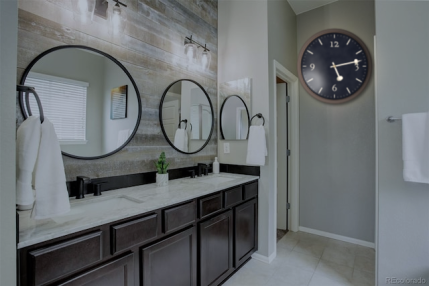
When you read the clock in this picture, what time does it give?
5:13
